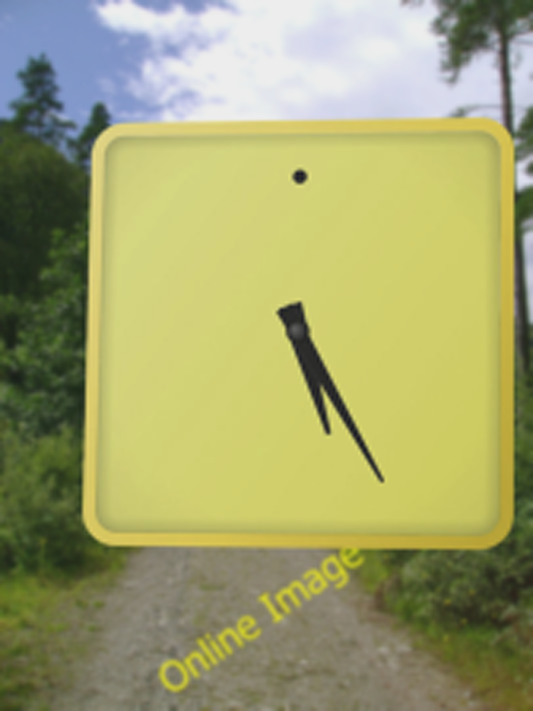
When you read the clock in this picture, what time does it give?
5:25
